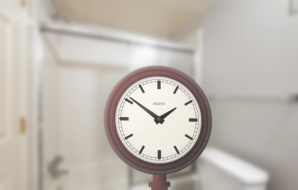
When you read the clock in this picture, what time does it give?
1:51
